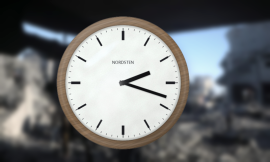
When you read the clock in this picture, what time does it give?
2:18
